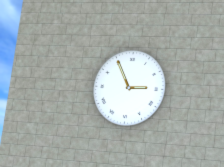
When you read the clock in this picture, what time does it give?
2:55
